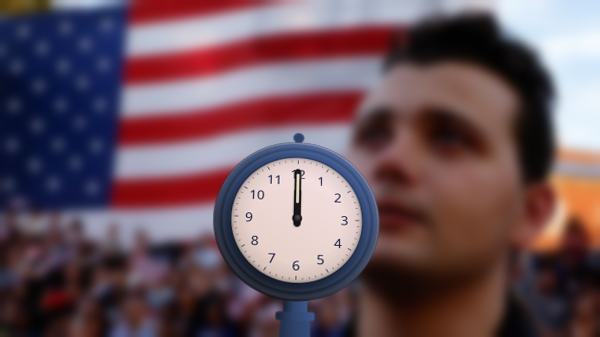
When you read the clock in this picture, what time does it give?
12:00
